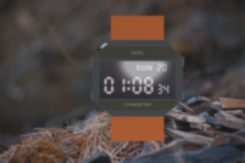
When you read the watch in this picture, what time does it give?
1:08
